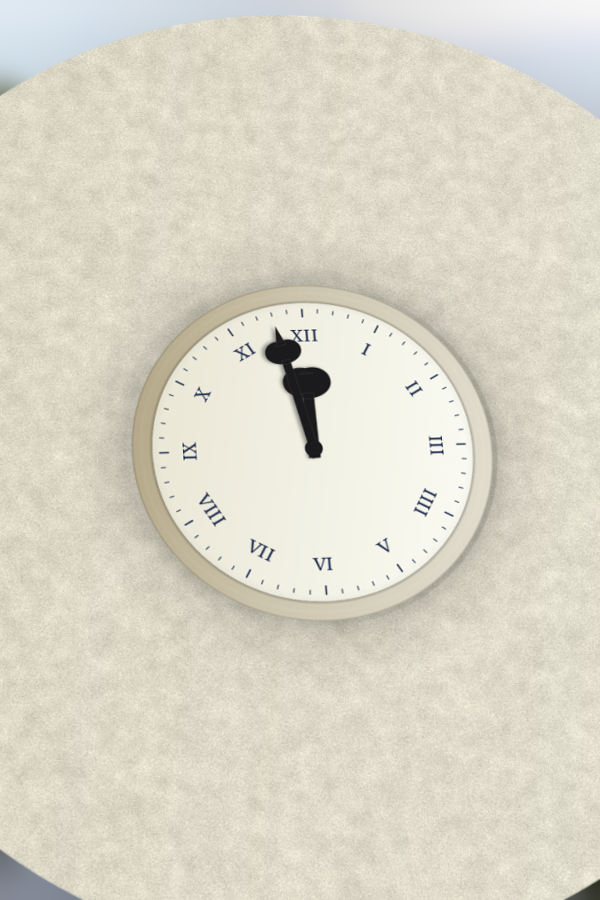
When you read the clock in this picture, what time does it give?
11:58
